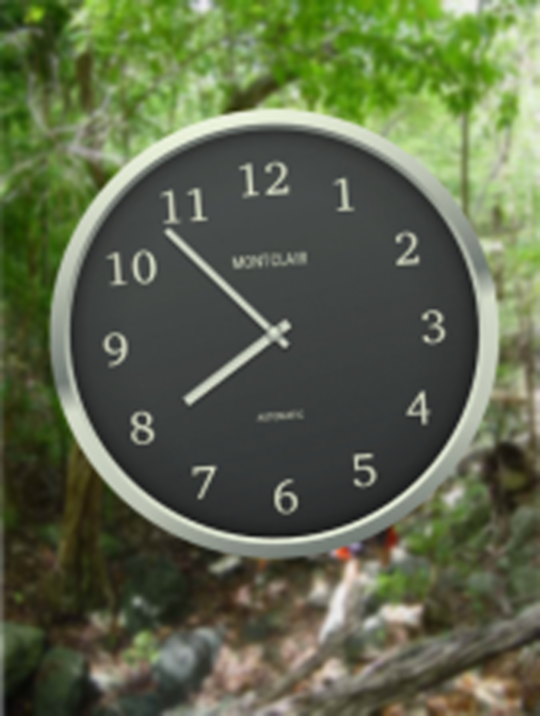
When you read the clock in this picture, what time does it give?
7:53
